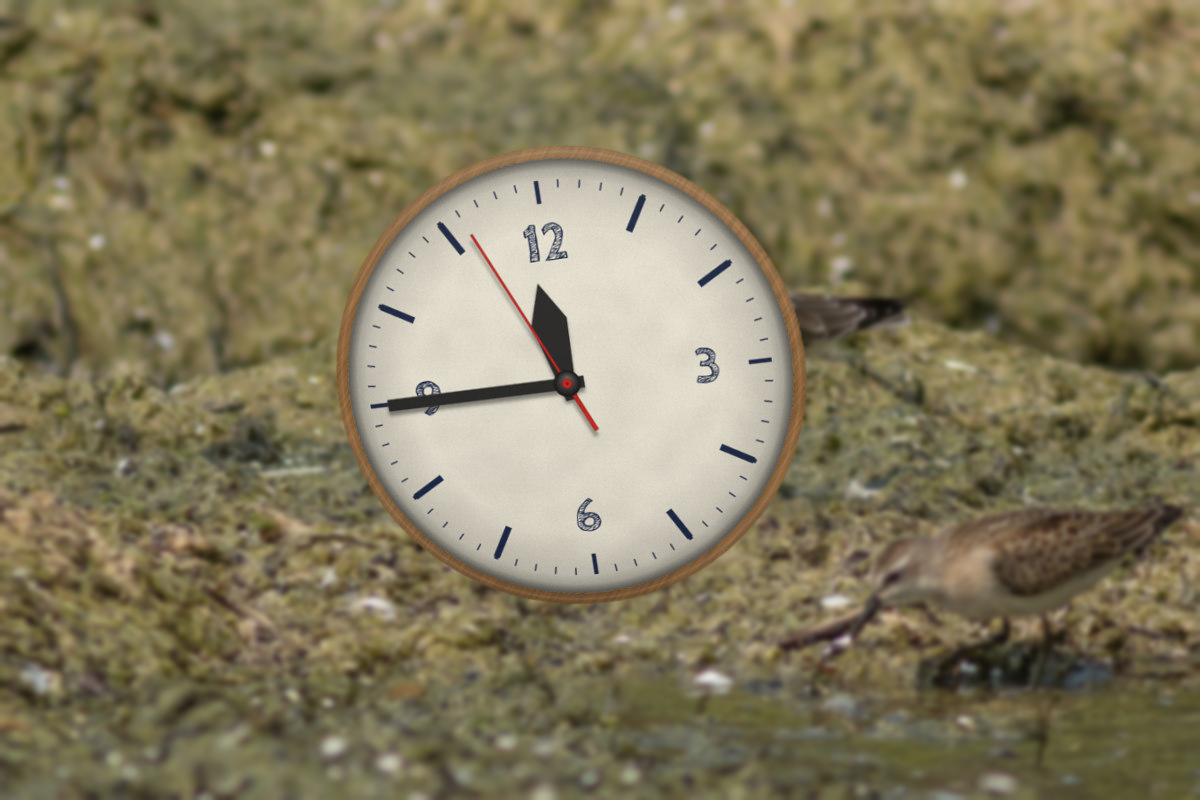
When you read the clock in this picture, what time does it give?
11:44:56
